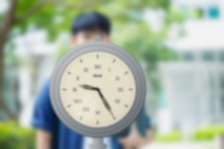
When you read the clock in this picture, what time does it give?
9:25
